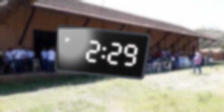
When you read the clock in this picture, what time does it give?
2:29
